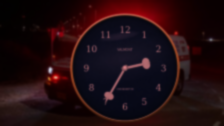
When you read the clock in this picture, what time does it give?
2:35
